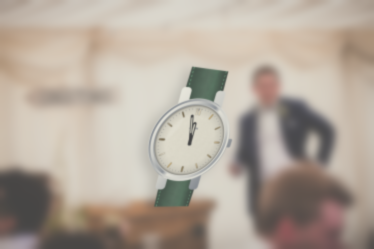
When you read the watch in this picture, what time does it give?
11:58
